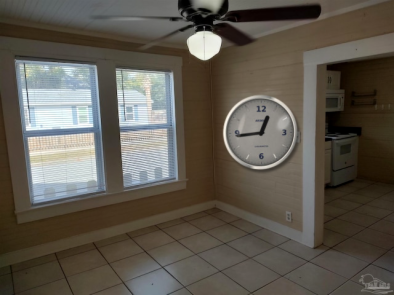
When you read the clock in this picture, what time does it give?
12:44
